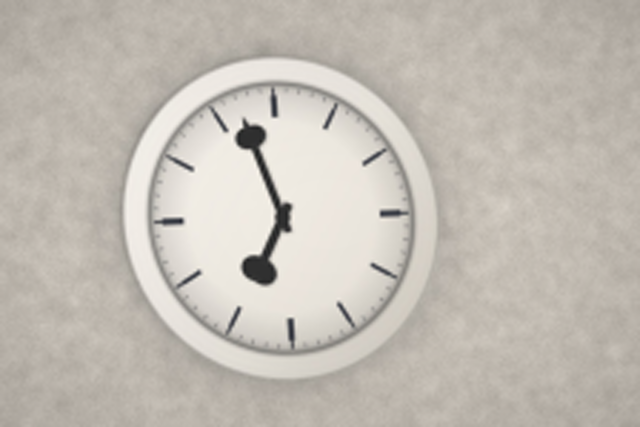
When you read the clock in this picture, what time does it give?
6:57
